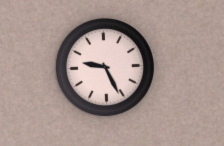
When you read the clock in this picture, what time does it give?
9:26
